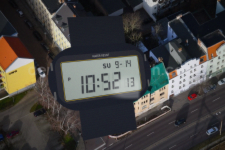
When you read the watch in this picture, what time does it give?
10:52:13
